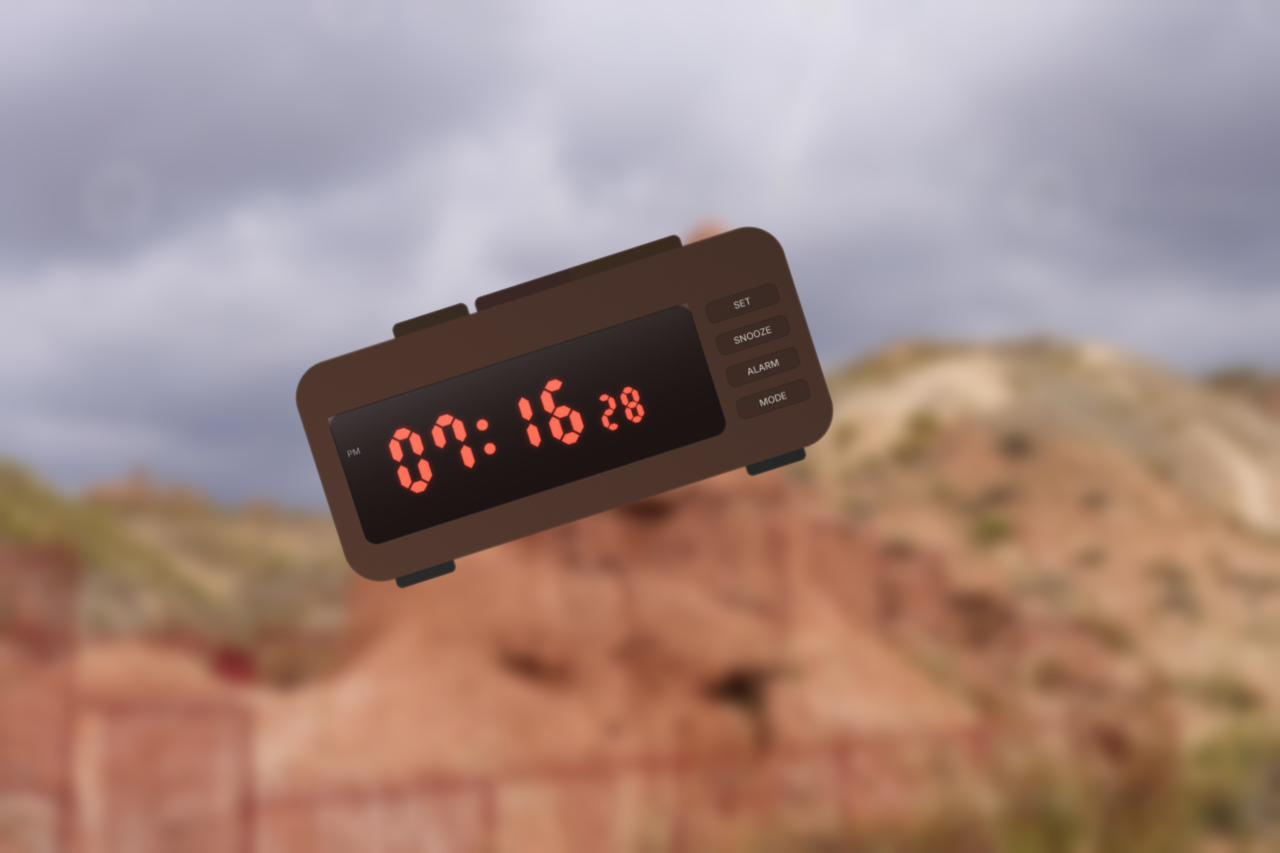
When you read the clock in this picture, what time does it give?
7:16:28
